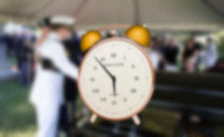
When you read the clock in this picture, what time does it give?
5:53
